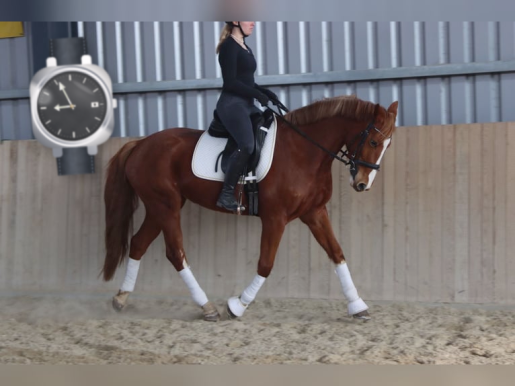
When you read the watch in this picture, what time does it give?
8:56
